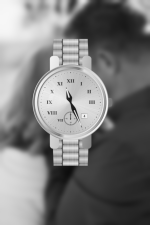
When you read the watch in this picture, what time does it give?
11:26
